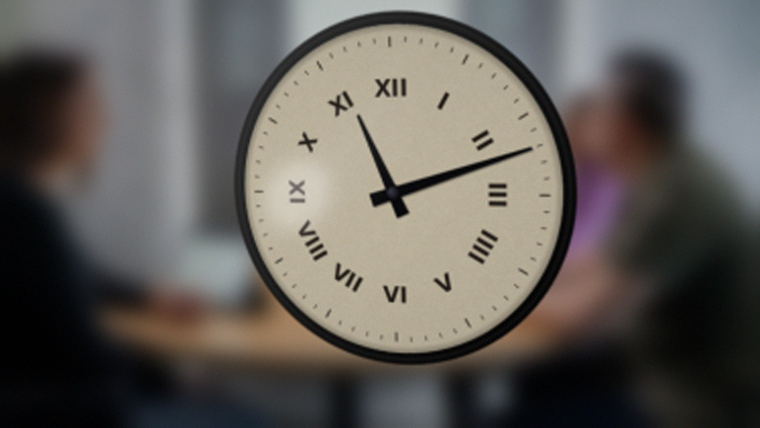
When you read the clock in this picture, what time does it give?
11:12
